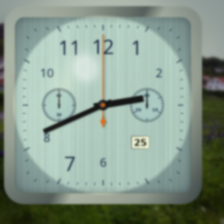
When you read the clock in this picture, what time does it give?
2:41
